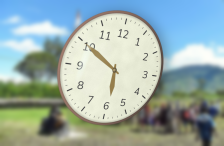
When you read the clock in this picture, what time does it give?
5:50
